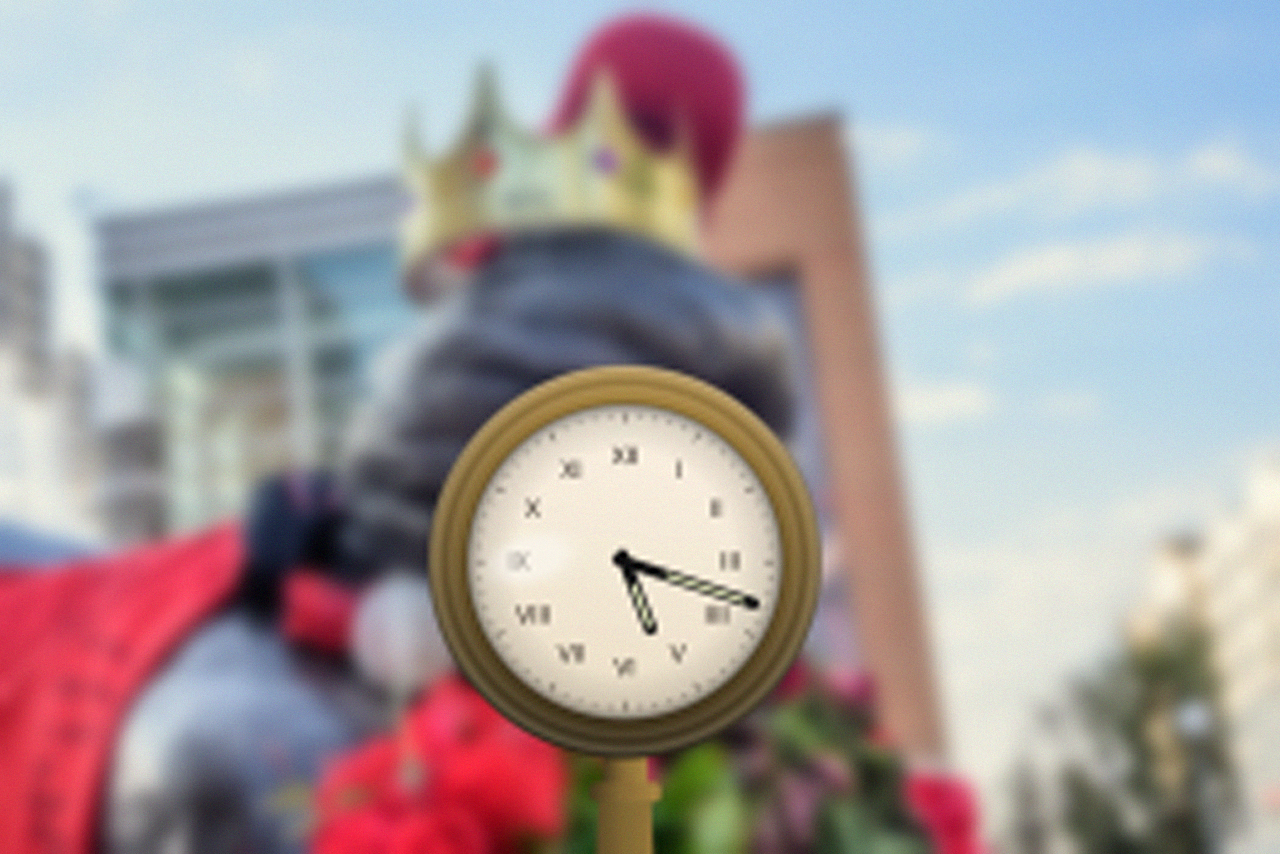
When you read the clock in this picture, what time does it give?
5:18
